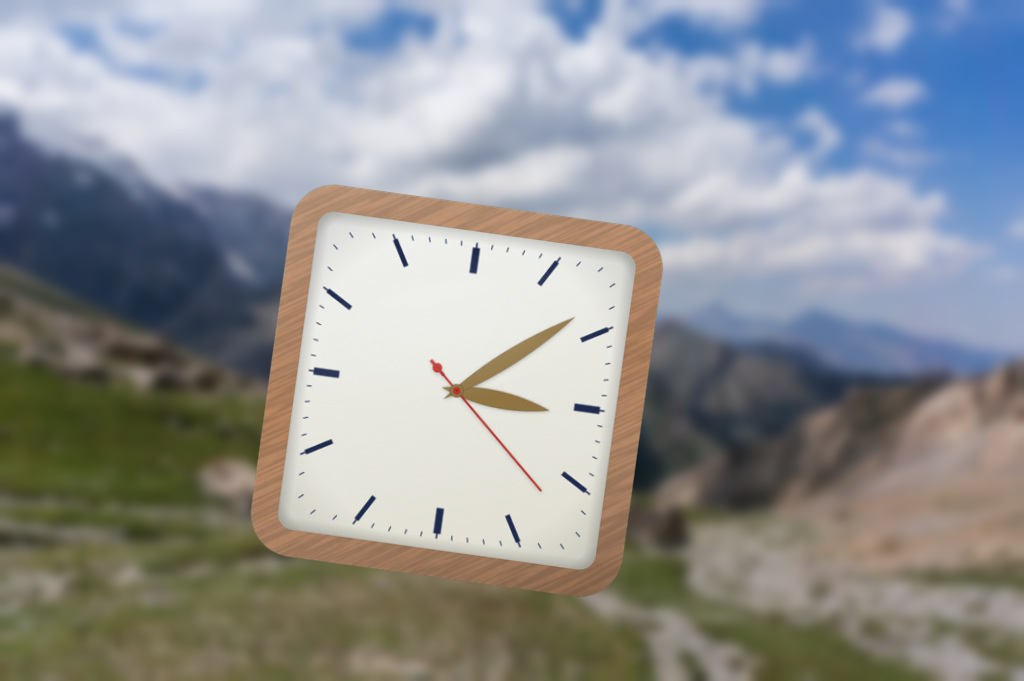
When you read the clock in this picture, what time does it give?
3:08:22
